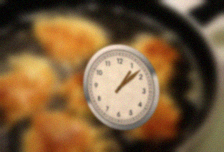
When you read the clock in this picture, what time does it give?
1:08
